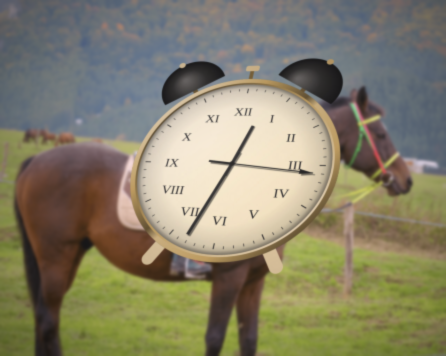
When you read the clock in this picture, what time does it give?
12:33:16
